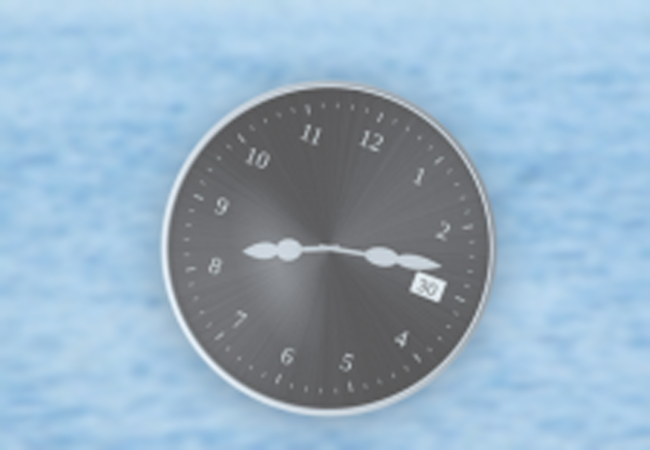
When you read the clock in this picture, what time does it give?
8:13
